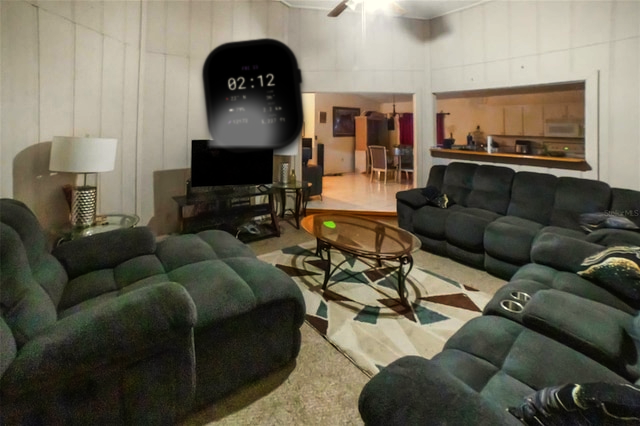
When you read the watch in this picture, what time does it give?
2:12
